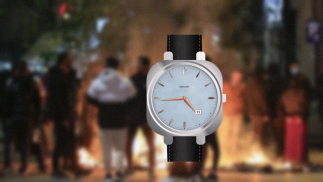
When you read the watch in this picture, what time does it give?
4:44
